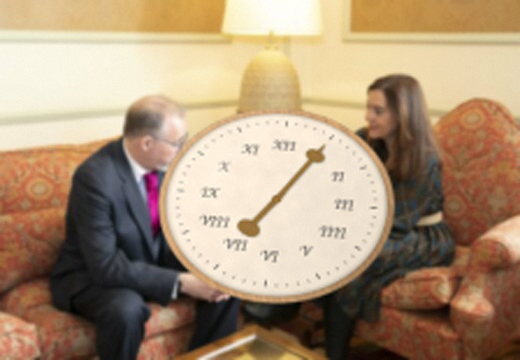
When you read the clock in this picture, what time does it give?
7:05
